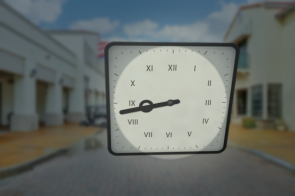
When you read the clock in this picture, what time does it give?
8:43
